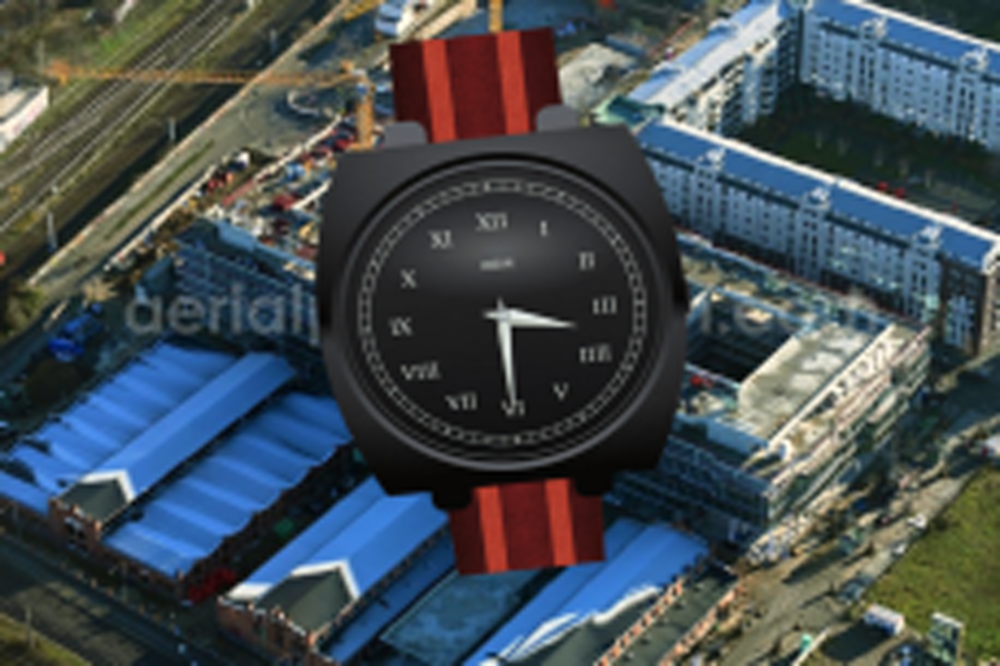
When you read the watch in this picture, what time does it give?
3:30
